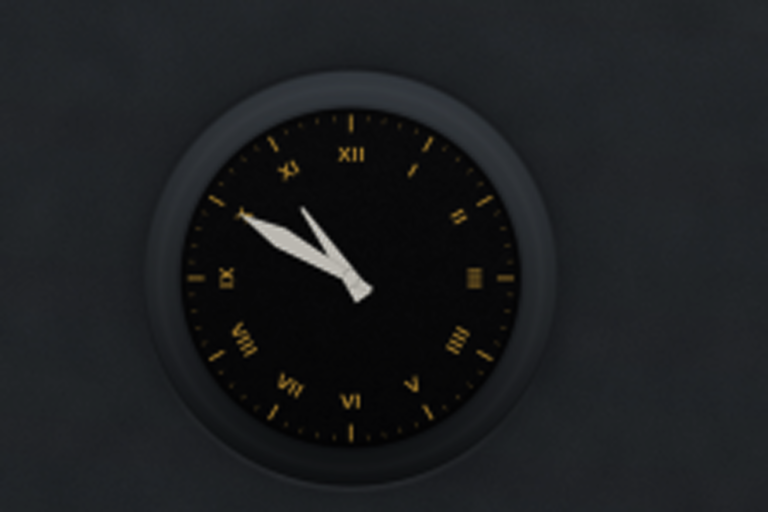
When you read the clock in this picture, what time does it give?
10:50
